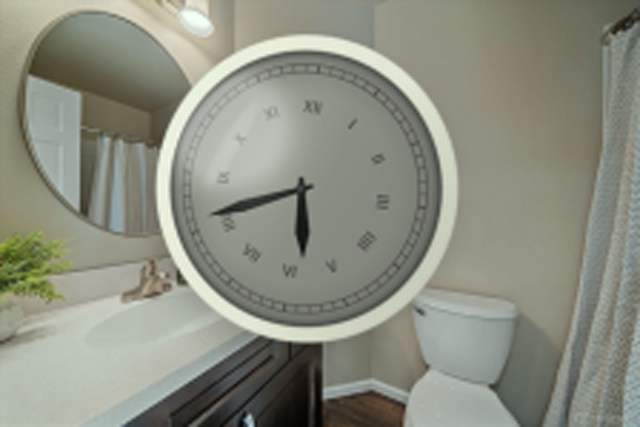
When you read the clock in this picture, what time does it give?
5:41
